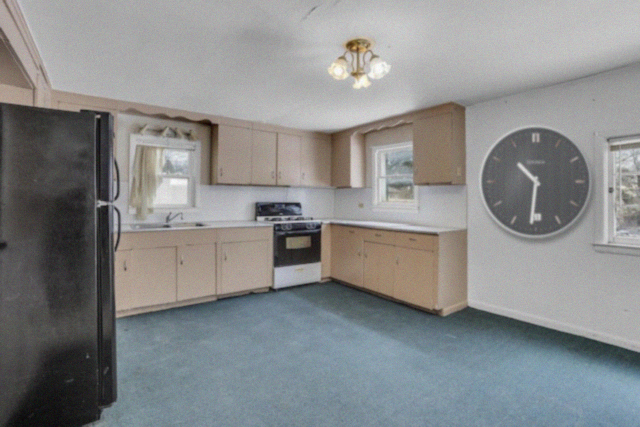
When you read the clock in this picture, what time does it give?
10:31
